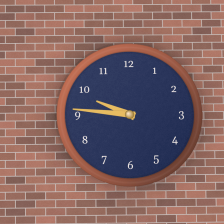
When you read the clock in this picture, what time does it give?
9:46
